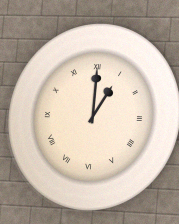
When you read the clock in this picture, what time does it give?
1:00
